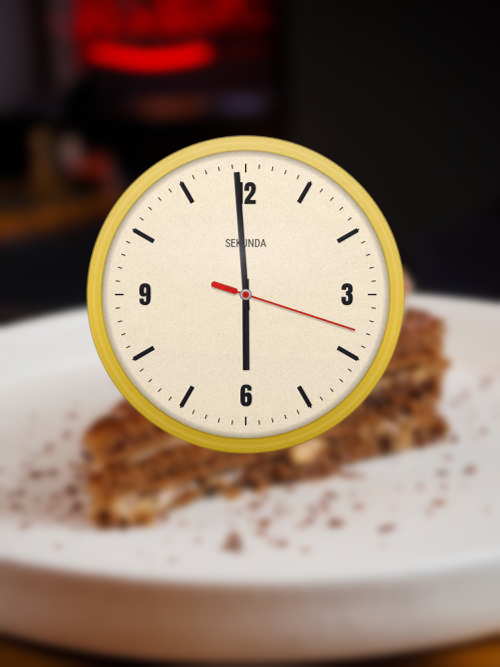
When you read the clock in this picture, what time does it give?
5:59:18
